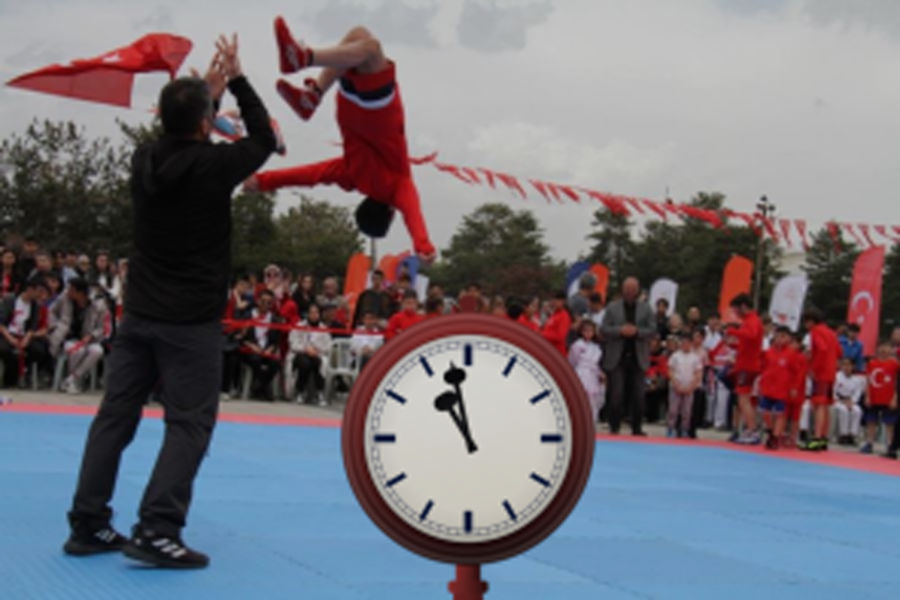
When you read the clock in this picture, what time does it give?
10:58
